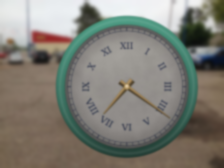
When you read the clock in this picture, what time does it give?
7:21
